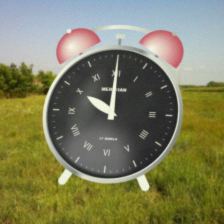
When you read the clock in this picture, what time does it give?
10:00
